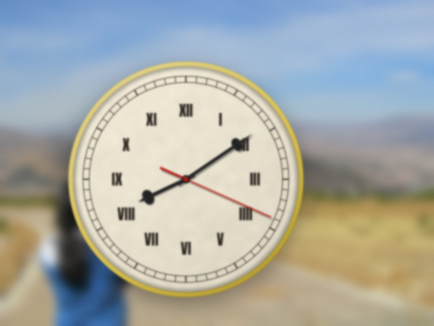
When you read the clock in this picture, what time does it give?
8:09:19
